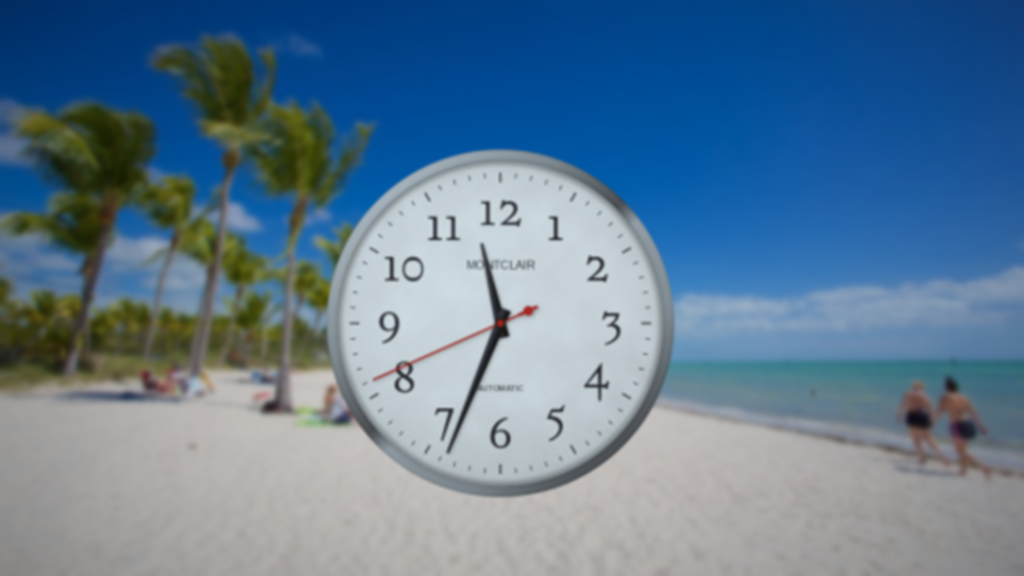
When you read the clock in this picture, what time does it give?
11:33:41
